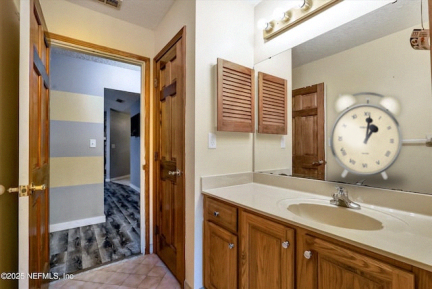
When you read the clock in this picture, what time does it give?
1:01
